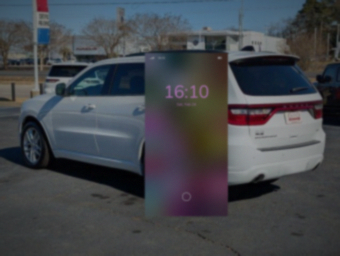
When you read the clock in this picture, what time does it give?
16:10
